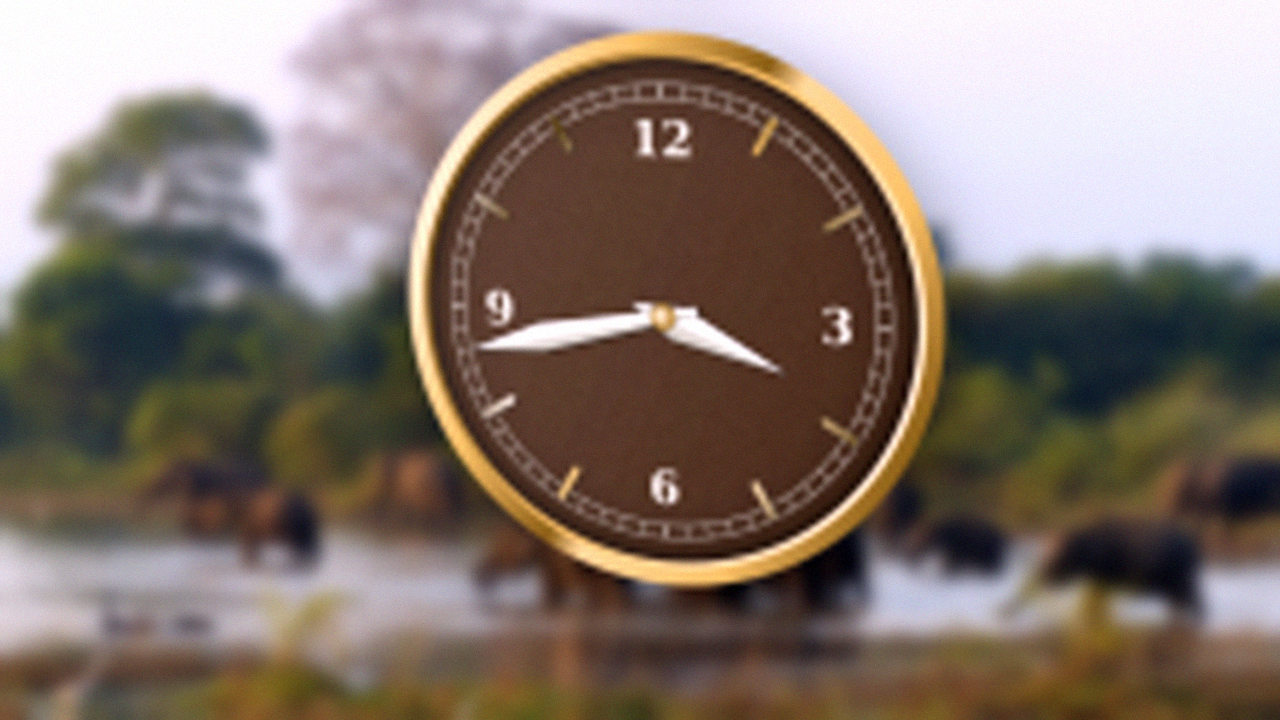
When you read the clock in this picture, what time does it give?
3:43
